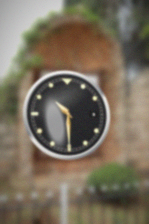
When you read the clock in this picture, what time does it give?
10:30
